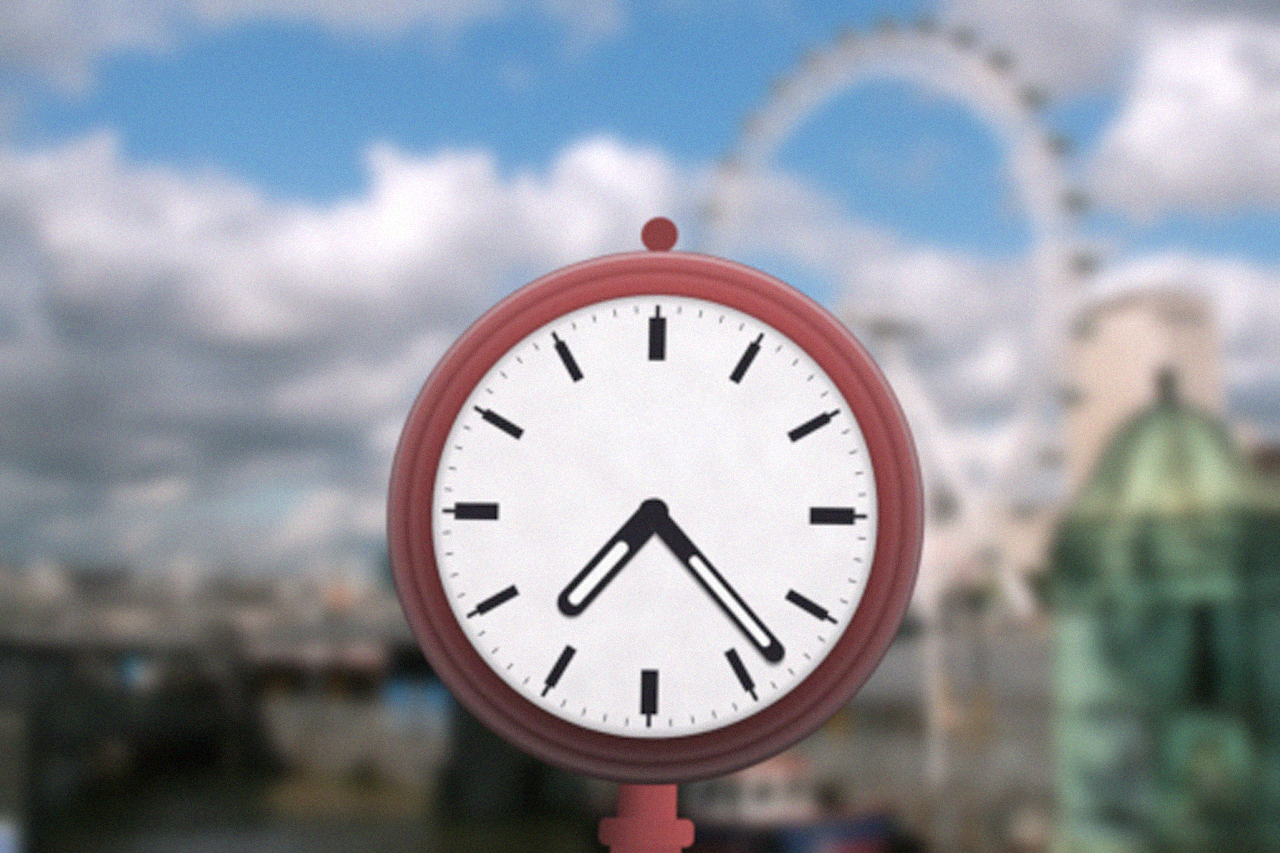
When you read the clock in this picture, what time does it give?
7:23
